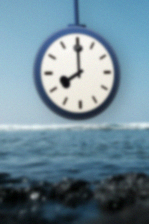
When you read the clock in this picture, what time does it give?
8:00
